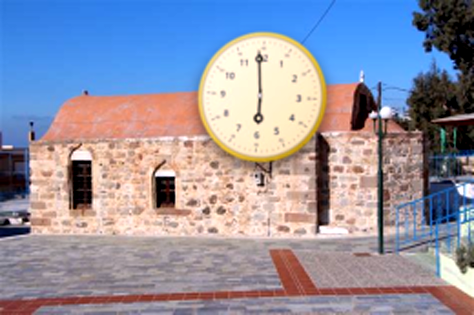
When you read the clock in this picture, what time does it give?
5:59
